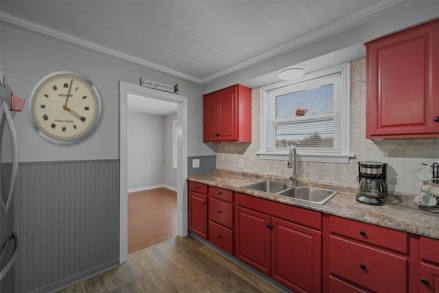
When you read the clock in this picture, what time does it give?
4:02
